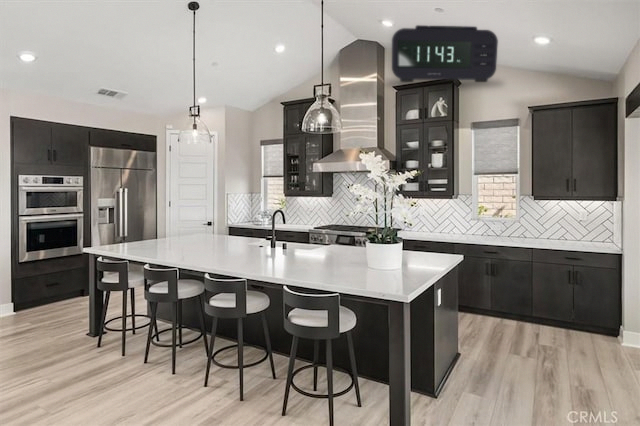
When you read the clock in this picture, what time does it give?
11:43
